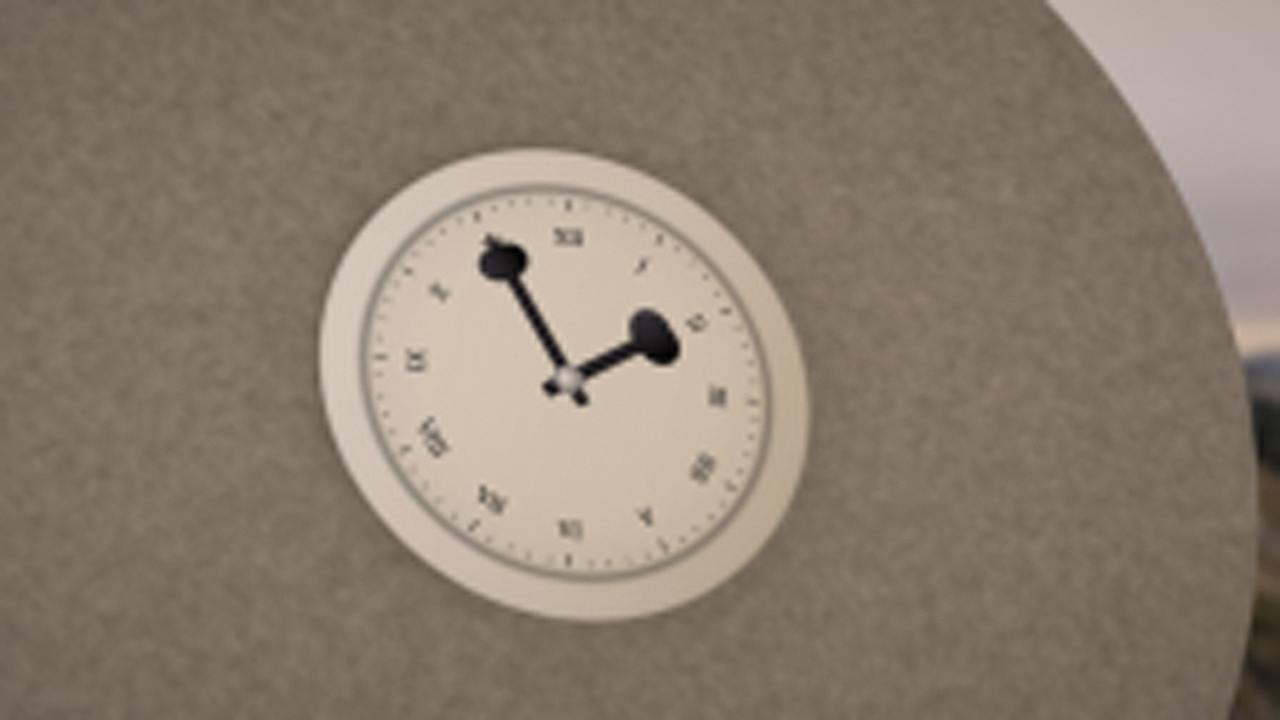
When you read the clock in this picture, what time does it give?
1:55
